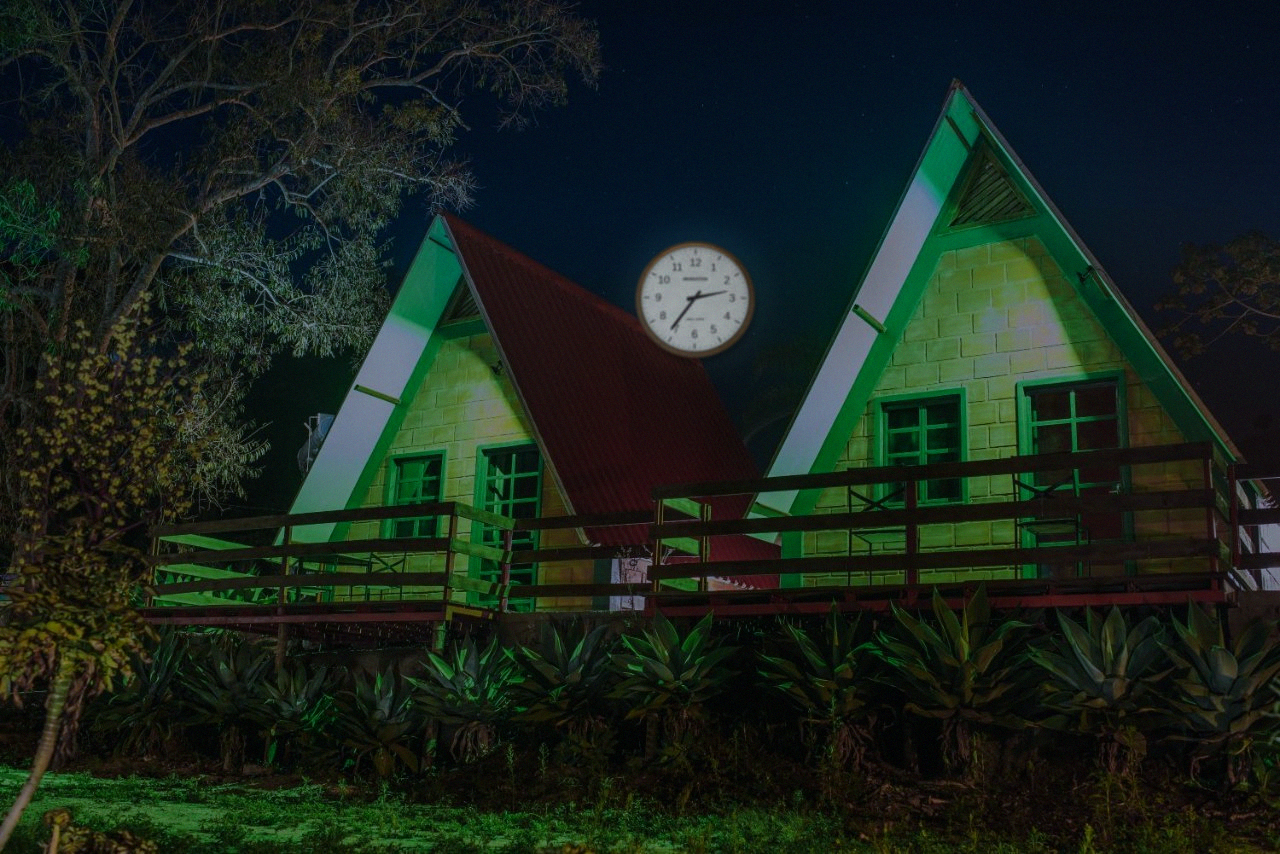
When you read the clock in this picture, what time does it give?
2:36
